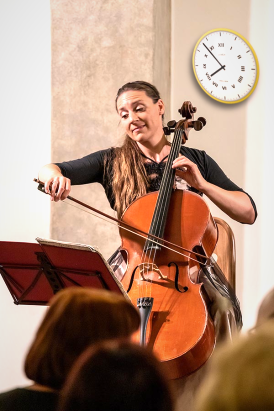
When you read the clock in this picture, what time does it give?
7:53
